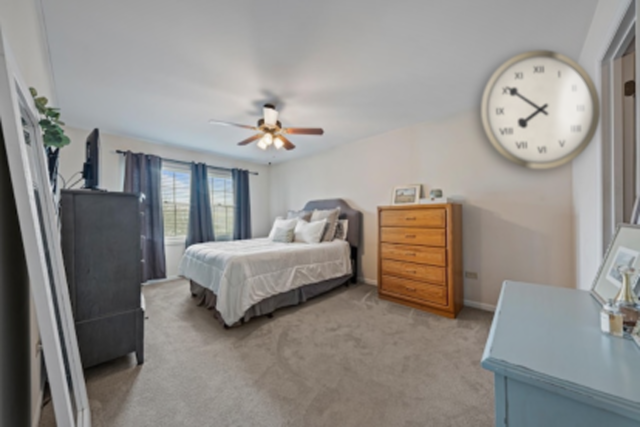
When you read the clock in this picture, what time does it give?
7:51
